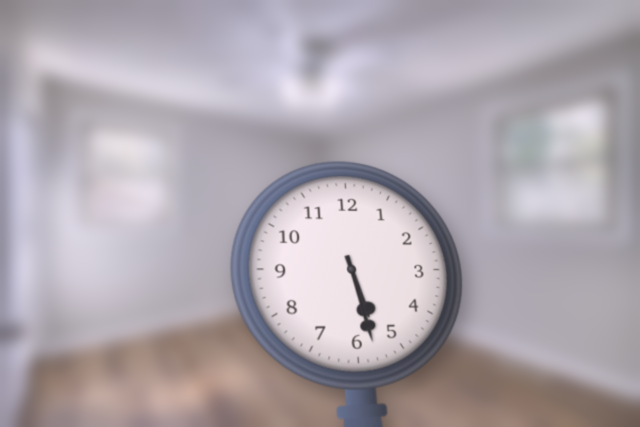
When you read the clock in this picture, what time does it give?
5:28
